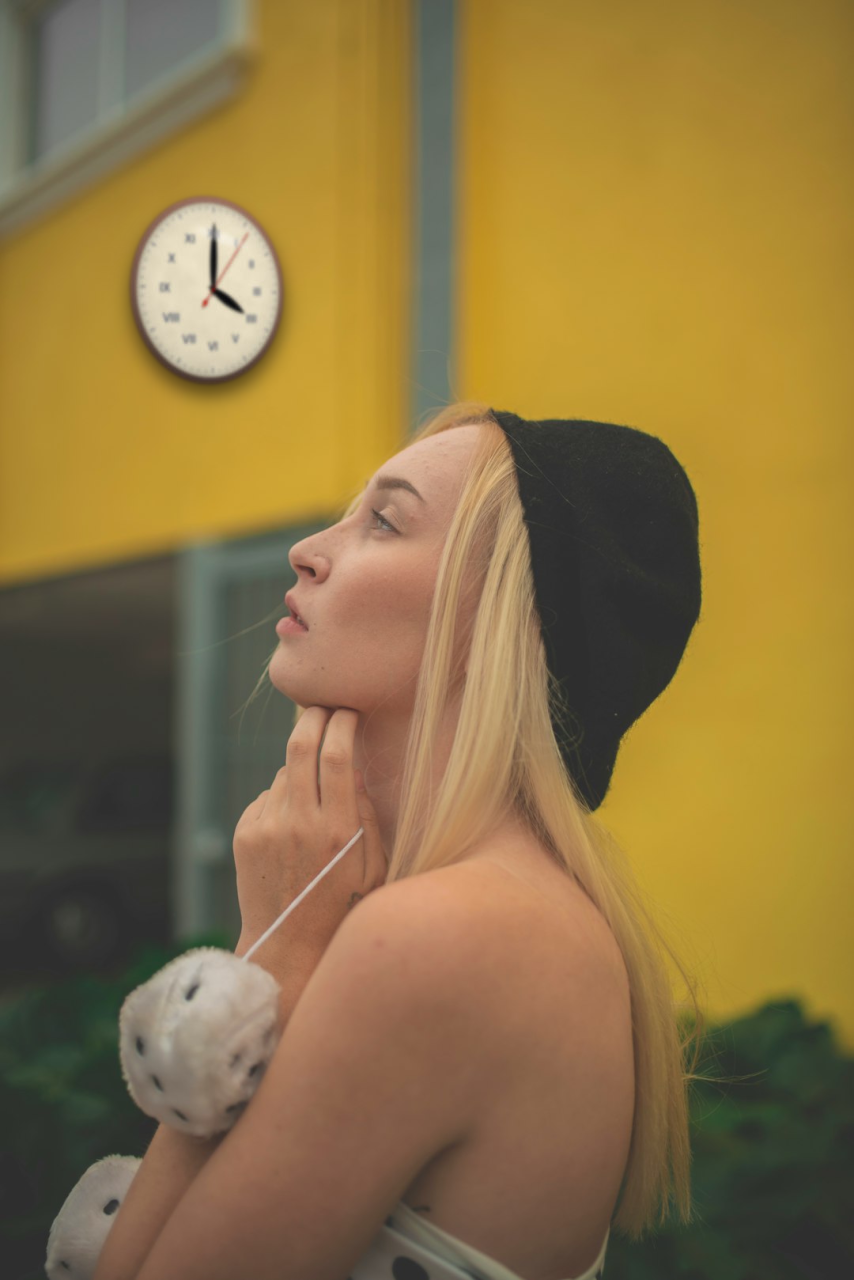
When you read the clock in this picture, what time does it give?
4:00:06
